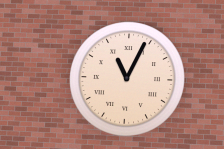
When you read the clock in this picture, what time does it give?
11:04
